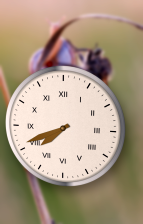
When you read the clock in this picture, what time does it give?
7:41
